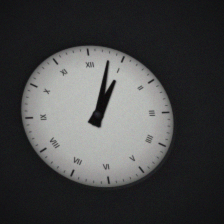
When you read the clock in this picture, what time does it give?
1:03
